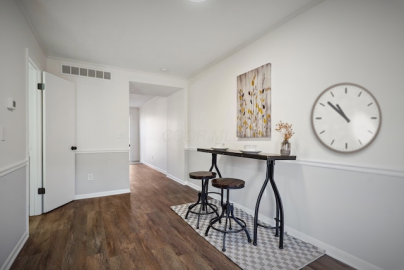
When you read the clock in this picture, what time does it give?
10:52
